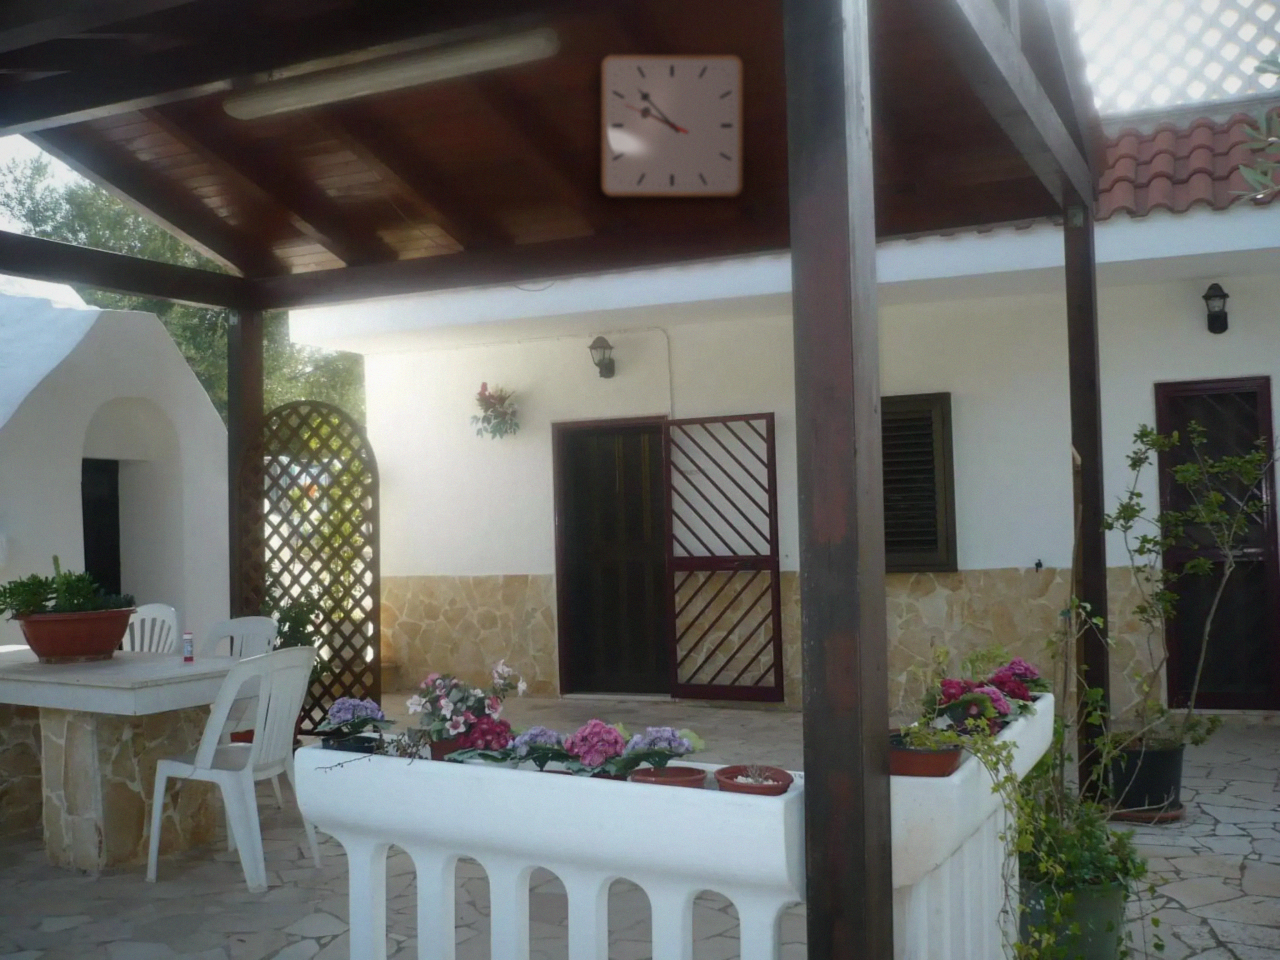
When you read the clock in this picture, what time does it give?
9:52:49
